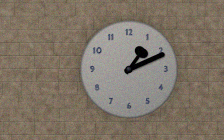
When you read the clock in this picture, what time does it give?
1:11
